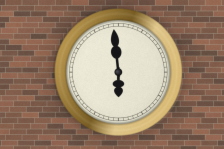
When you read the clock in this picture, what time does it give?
5:59
